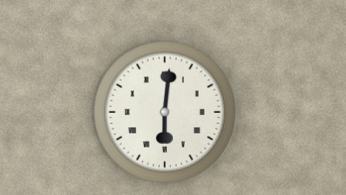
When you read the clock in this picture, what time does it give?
6:01
